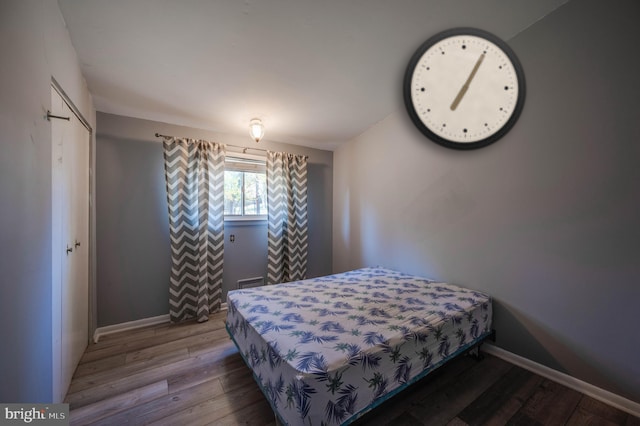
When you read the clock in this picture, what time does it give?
7:05
